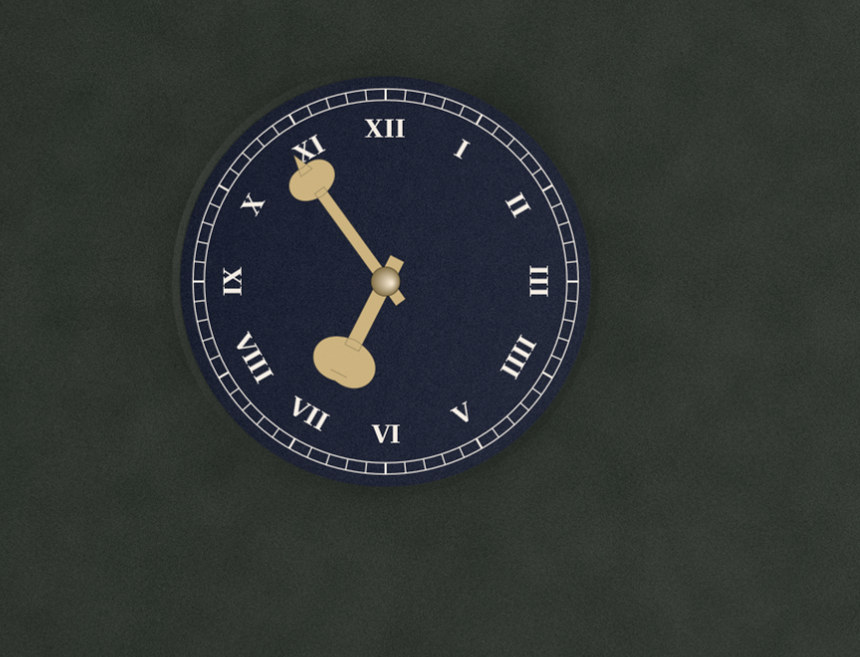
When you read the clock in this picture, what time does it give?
6:54
